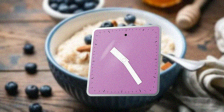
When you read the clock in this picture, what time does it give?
10:24
